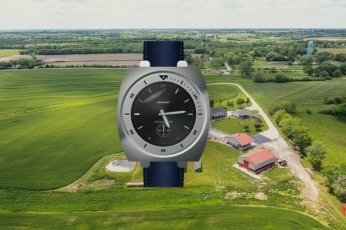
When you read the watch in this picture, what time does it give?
5:14
